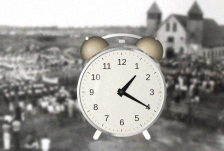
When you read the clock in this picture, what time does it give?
1:20
